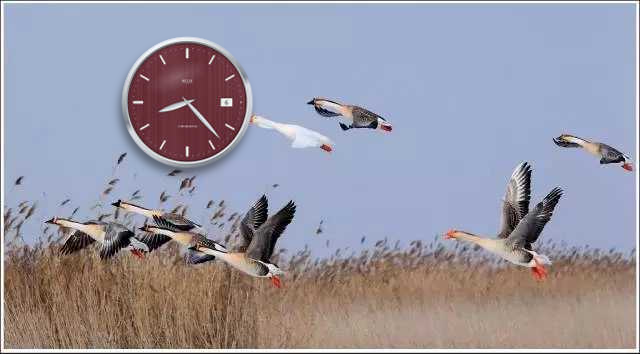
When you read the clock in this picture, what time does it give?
8:23
